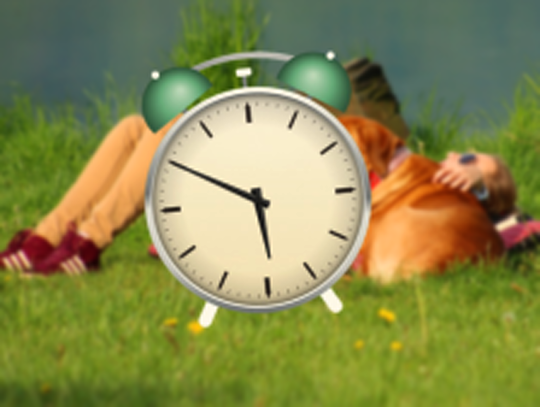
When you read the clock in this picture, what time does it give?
5:50
